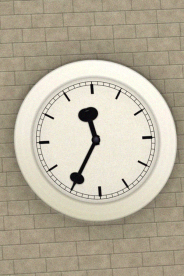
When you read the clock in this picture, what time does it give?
11:35
